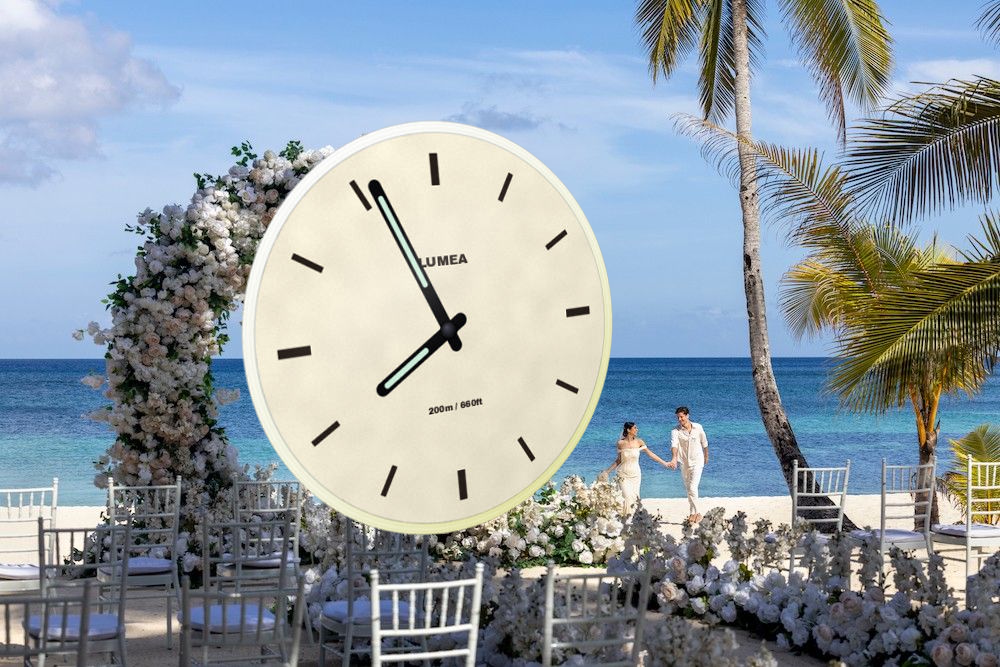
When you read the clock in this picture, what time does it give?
7:56
